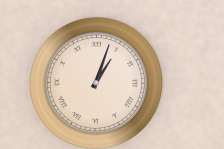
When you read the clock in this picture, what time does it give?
1:03
